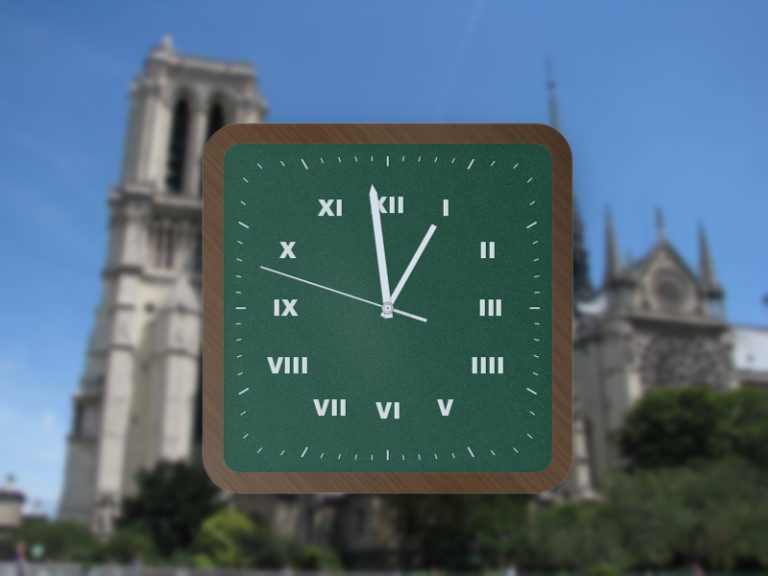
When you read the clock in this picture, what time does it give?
12:58:48
